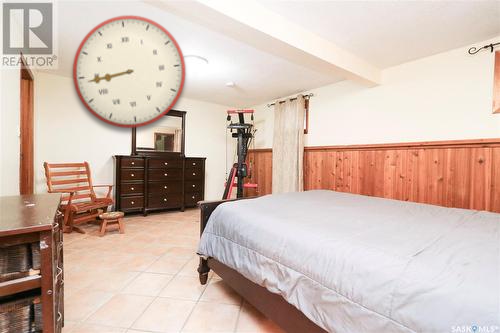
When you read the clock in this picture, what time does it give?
8:44
